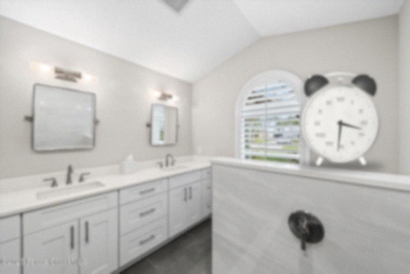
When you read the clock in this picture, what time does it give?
3:31
